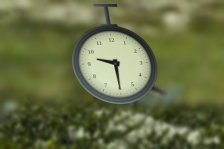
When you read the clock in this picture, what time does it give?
9:30
